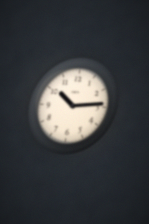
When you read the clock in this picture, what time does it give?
10:14
